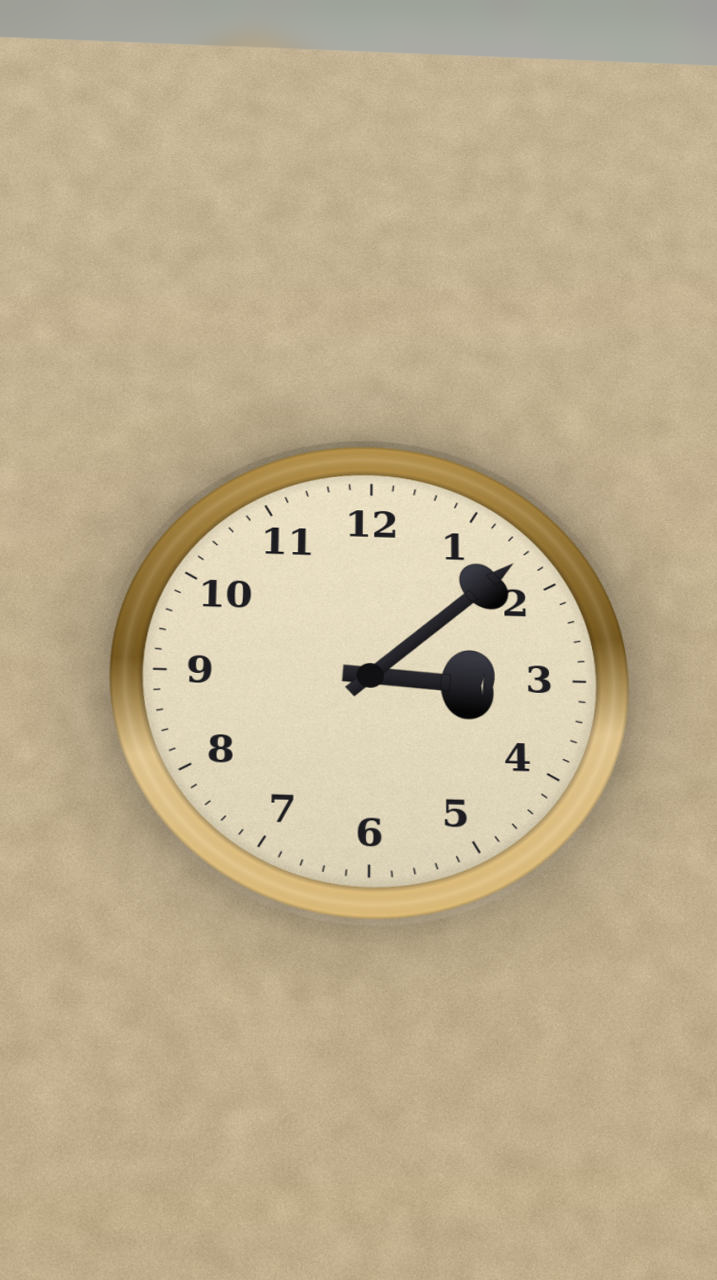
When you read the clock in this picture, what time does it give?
3:08
